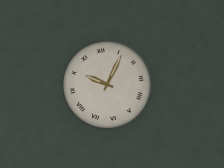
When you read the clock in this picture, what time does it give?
10:06
